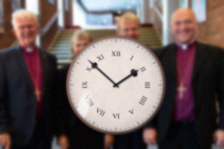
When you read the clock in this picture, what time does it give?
1:52
